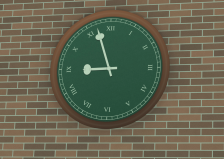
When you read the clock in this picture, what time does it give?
8:57
